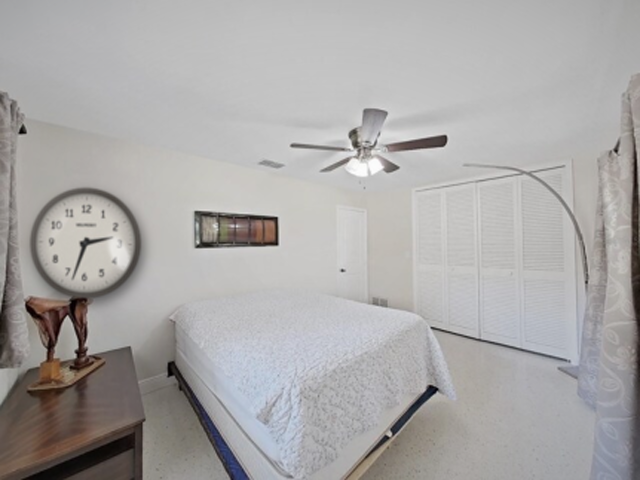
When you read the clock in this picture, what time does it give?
2:33
